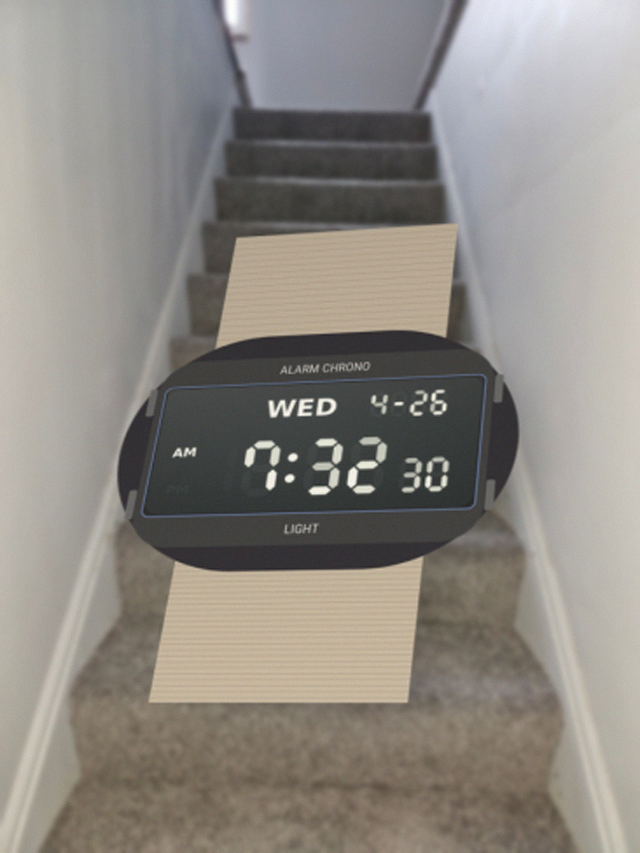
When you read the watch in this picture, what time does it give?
7:32:30
